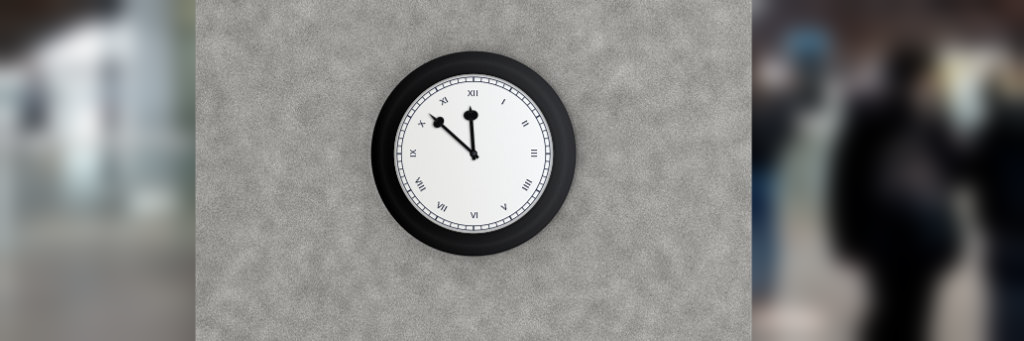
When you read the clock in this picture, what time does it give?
11:52
